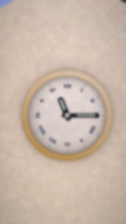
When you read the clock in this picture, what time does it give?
11:15
